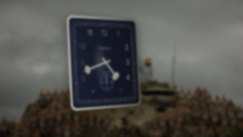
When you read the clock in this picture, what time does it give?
4:42
